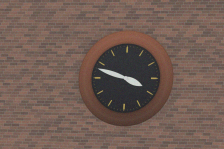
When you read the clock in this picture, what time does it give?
3:48
